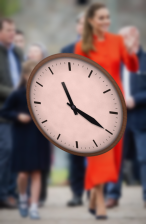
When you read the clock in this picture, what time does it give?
11:20
